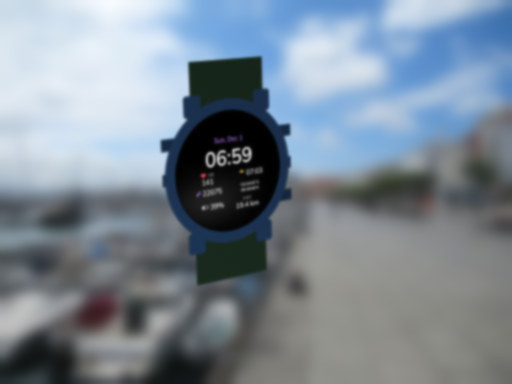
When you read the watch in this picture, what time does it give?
6:59
